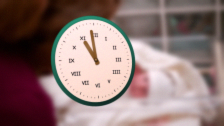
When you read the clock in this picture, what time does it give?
10:59
